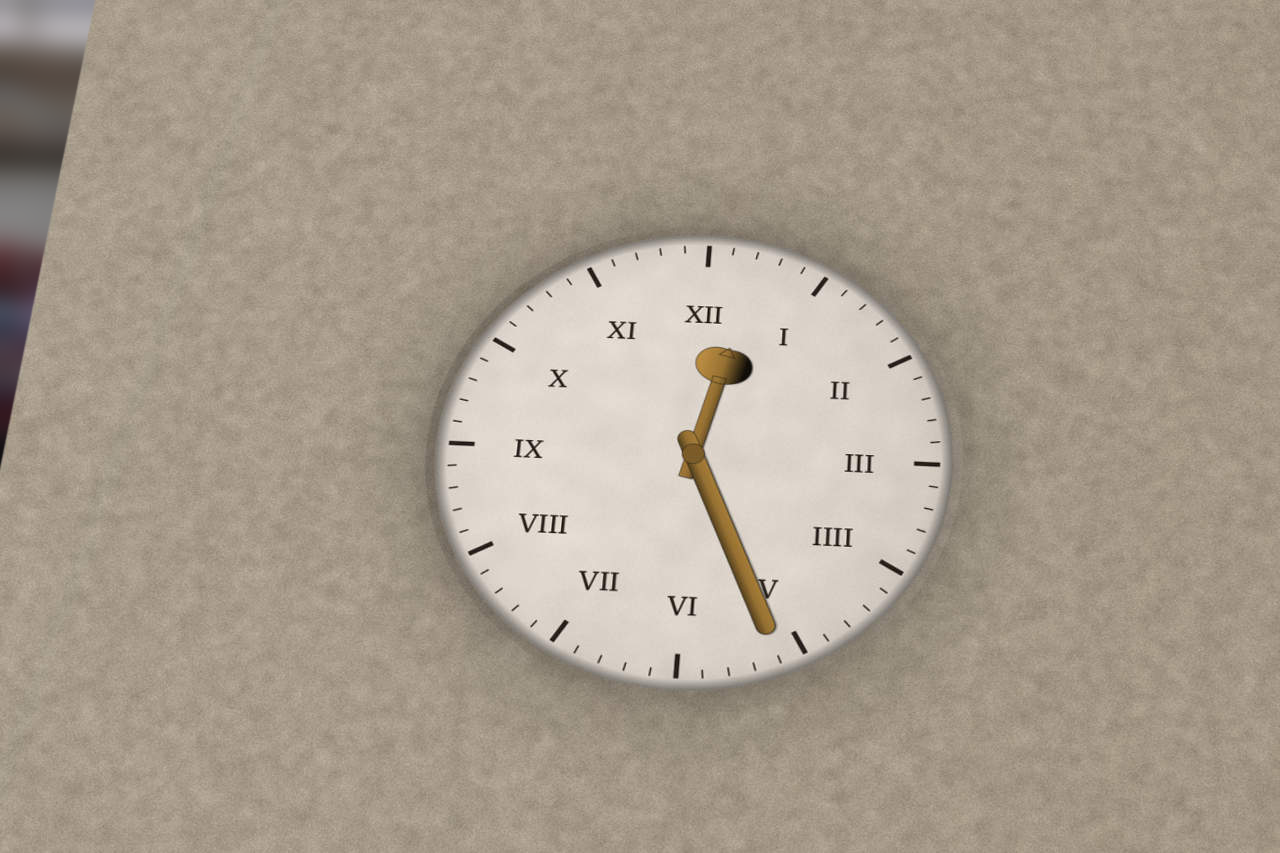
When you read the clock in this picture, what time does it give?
12:26
